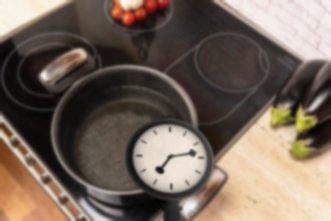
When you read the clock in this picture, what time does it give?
7:13
